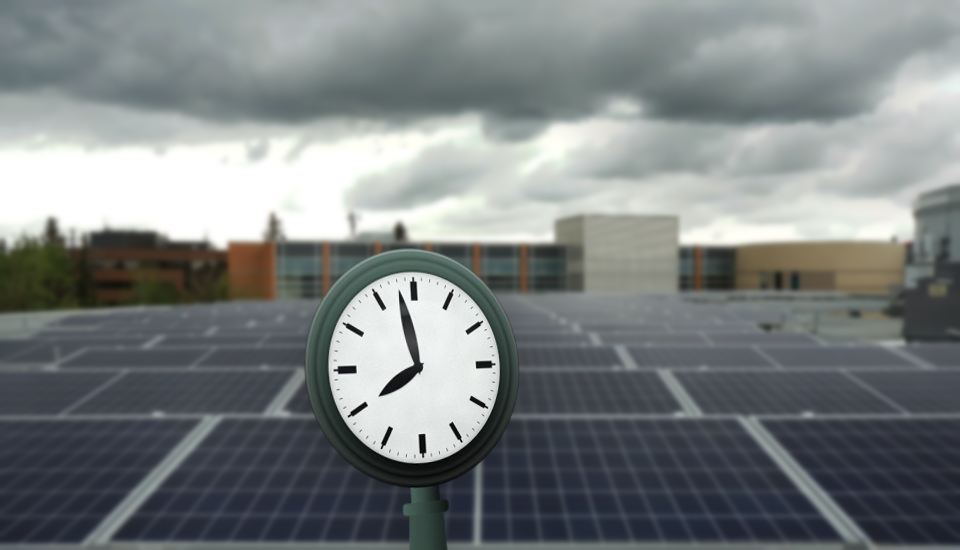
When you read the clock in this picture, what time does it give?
7:58
